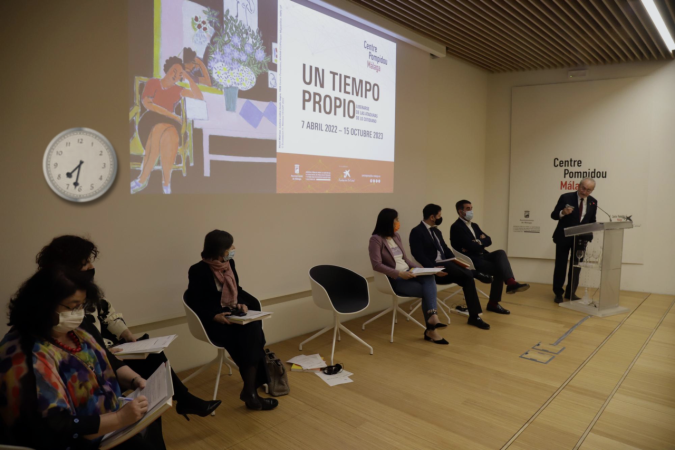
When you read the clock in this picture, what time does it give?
7:32
